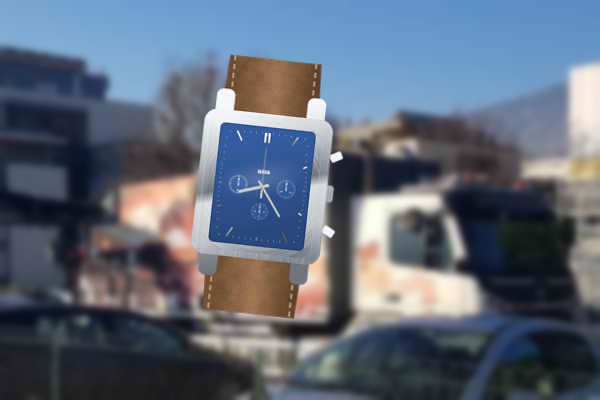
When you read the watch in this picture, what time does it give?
8:24
